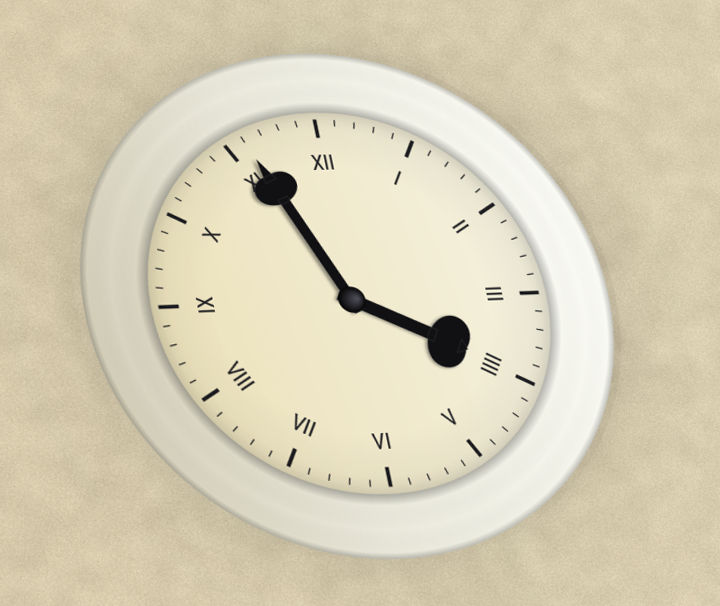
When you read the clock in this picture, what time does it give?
3:56
